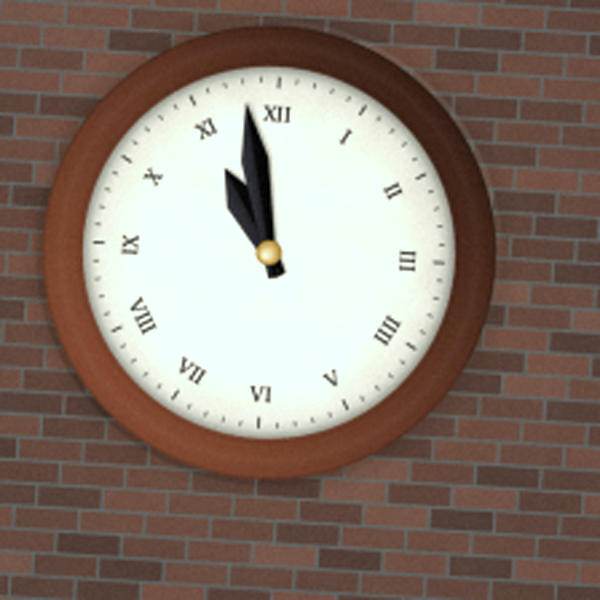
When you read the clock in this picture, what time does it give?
10:58
